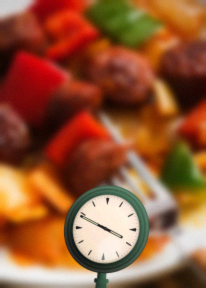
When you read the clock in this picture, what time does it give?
3:49
